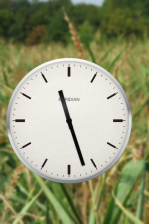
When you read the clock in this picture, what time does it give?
11:27
